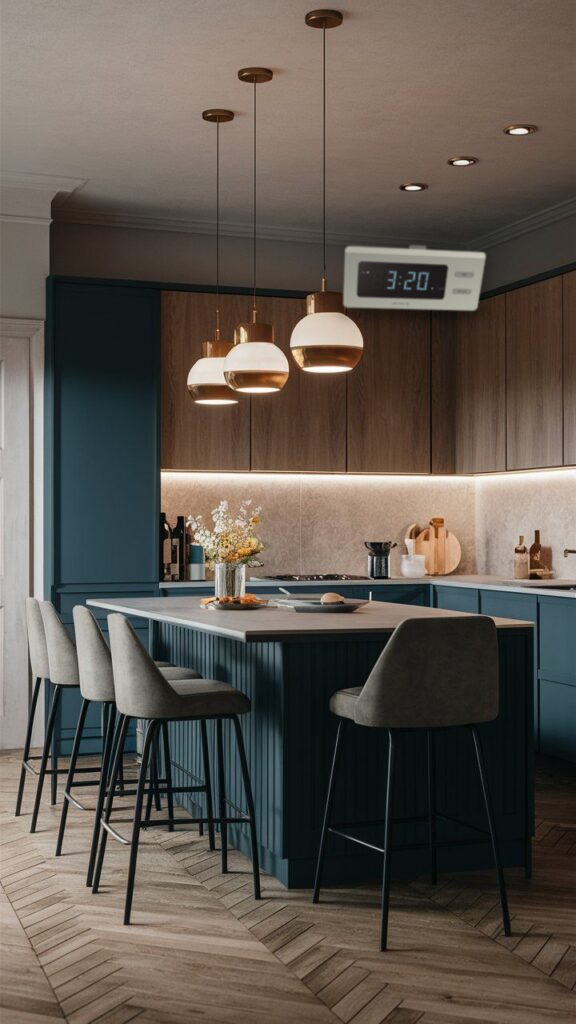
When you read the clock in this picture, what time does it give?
3:20
